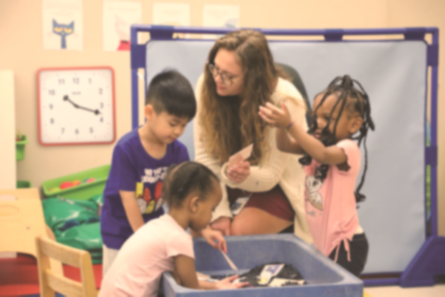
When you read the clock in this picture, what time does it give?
10:18
